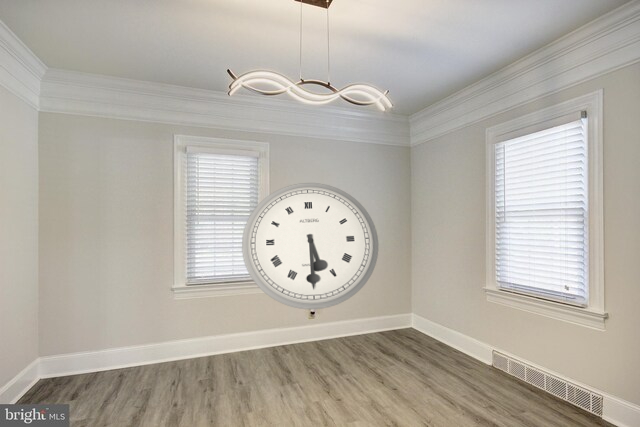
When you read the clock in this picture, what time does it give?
5:30
